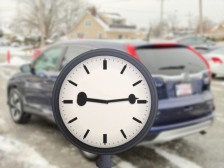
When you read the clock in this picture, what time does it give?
9:14
